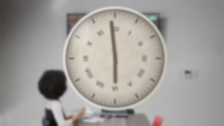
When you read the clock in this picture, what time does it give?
5:59
